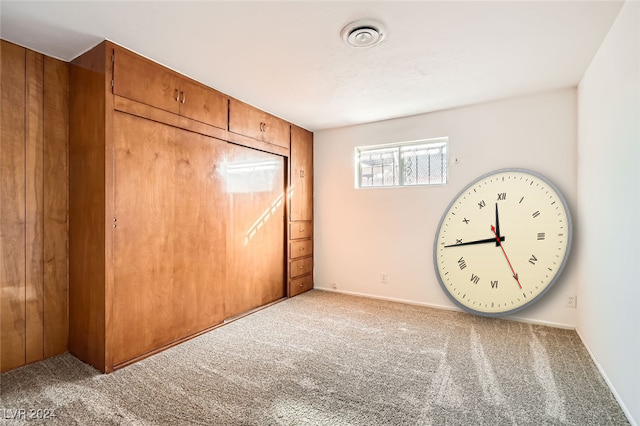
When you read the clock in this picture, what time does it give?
11:44:25
